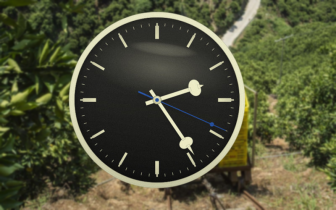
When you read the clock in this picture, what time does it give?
2:24:19
